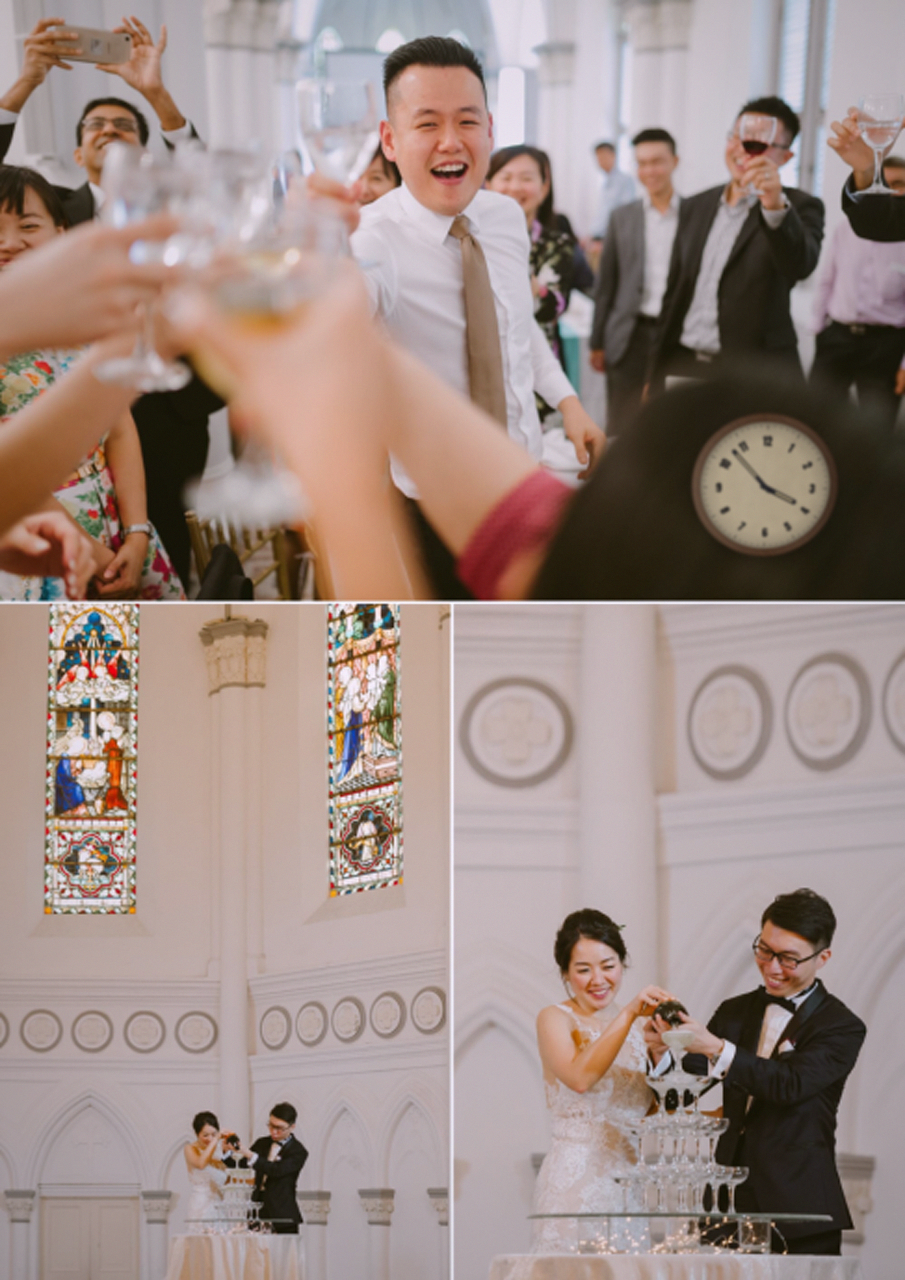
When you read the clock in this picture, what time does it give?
3:53
